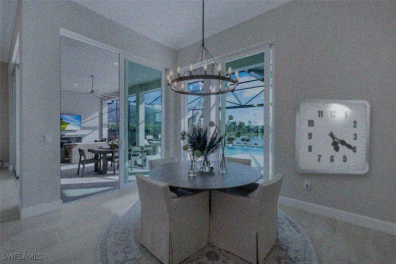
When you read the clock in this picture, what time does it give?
5:20
